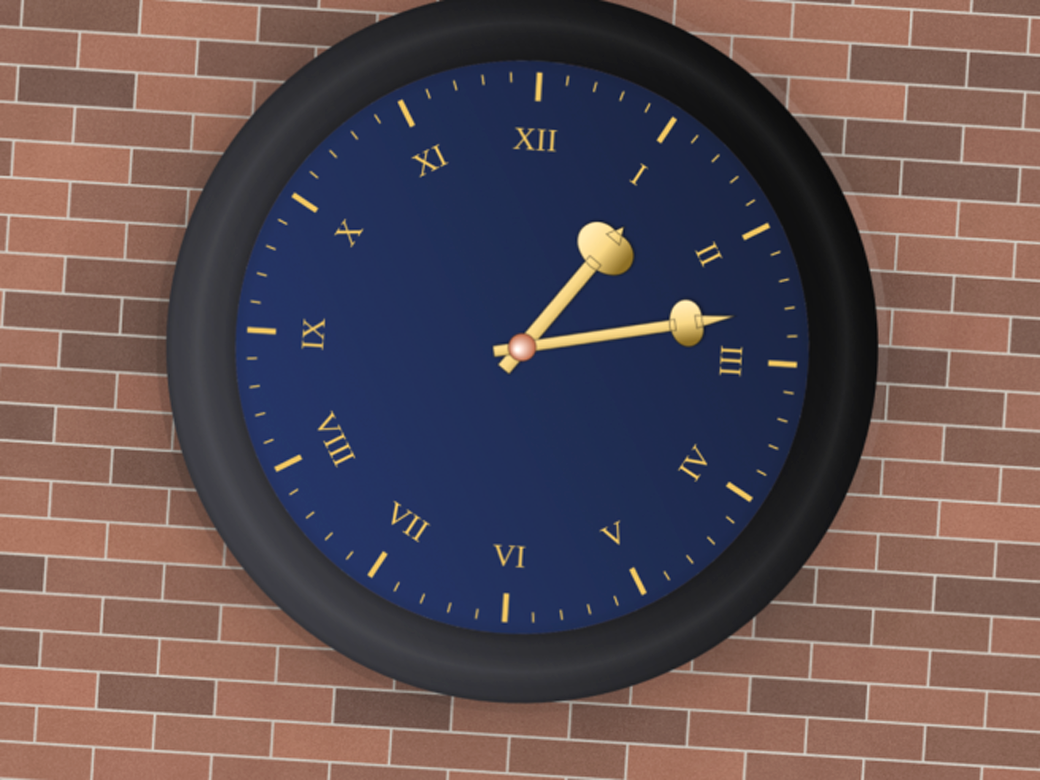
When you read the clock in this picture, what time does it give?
1:13
